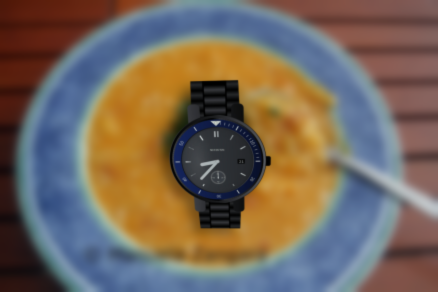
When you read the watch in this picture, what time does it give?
8:37
